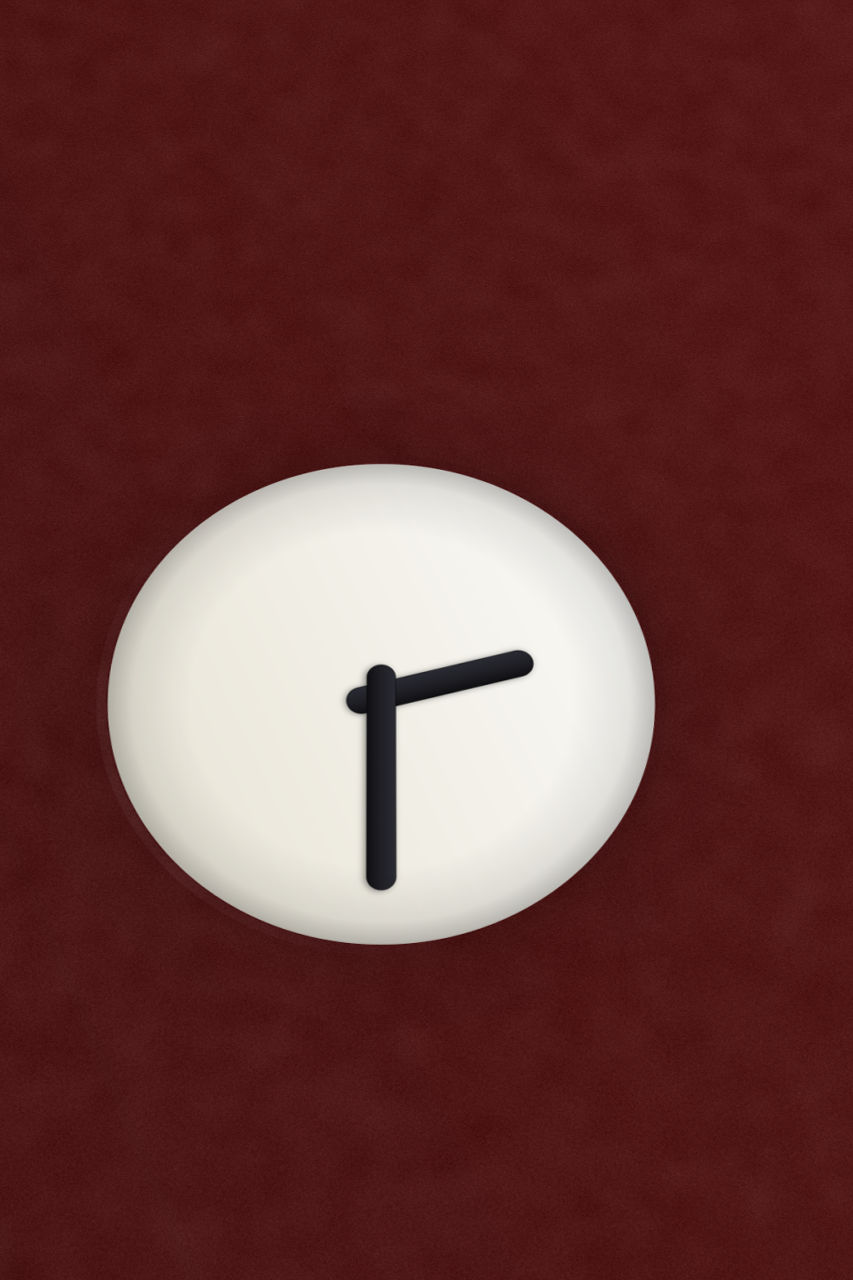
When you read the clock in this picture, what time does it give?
2:30
